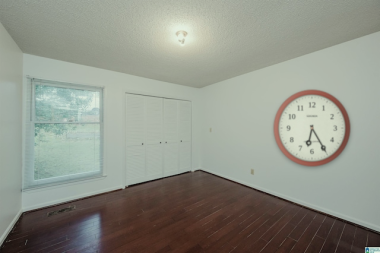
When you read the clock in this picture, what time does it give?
6:25
